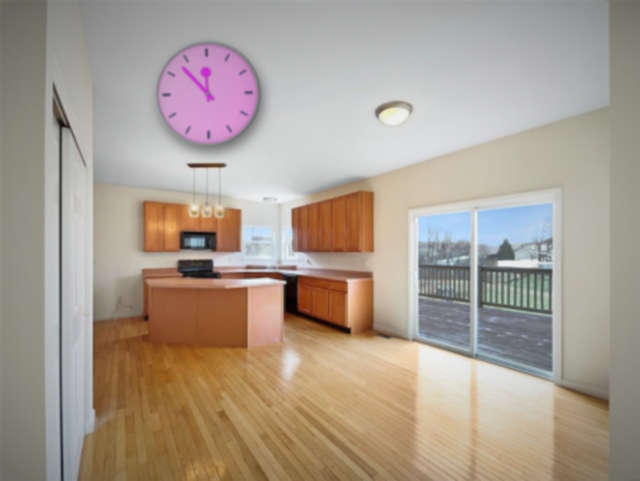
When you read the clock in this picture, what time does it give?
11:53
